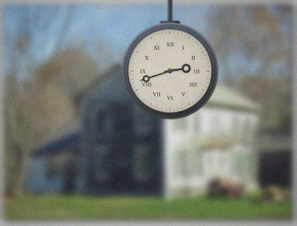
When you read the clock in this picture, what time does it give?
2:42
